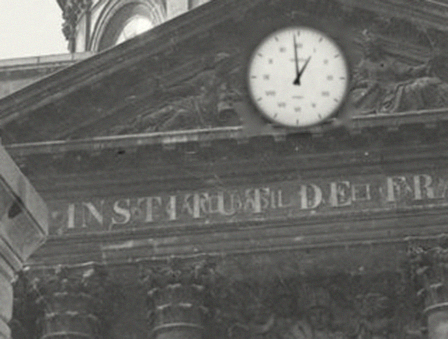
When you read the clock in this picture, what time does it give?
12:59
